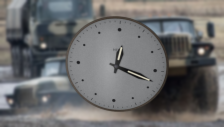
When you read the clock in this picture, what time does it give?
12:18
